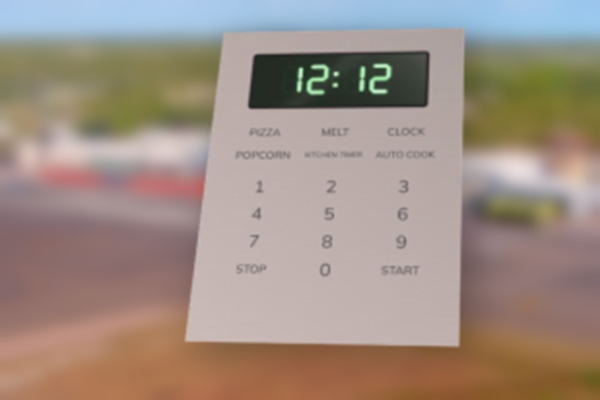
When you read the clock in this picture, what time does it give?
12:12
